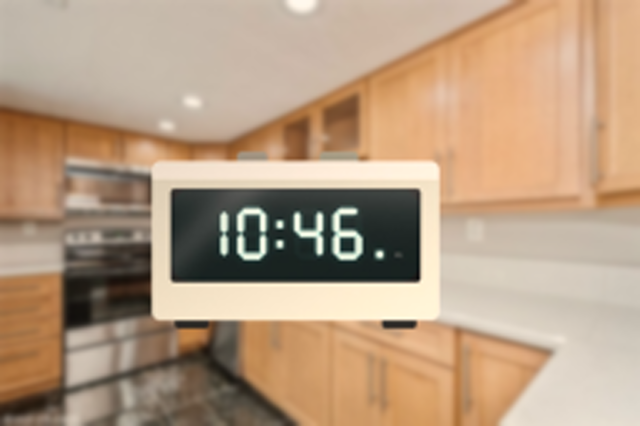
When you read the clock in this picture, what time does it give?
10:46
